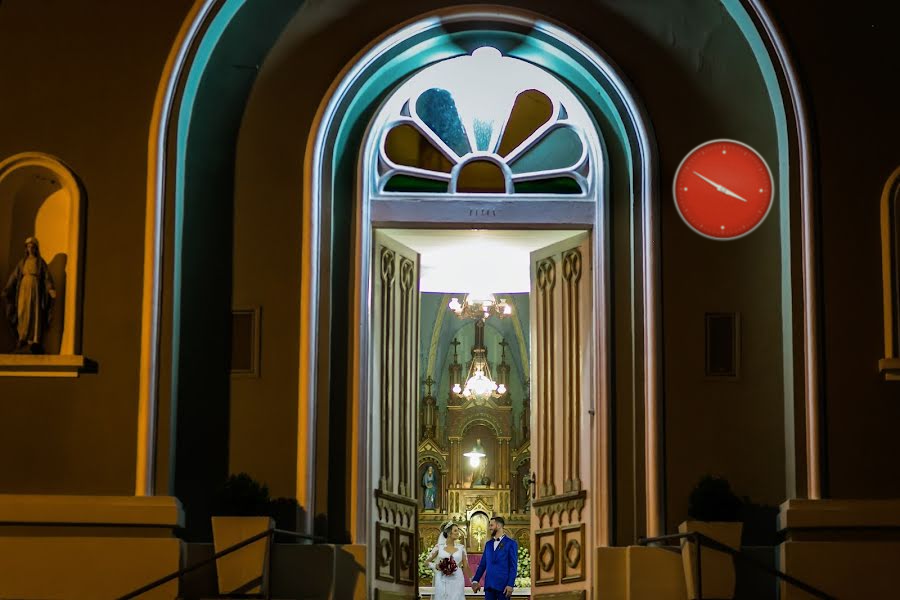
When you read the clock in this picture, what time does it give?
3:50
